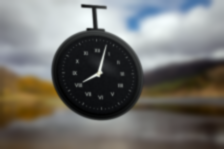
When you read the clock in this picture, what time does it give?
8:03
